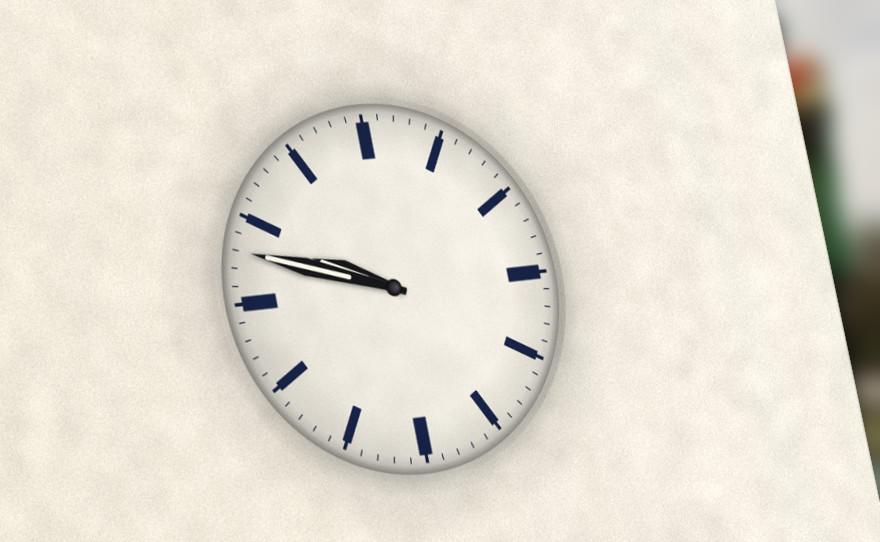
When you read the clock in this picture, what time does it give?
9:48
